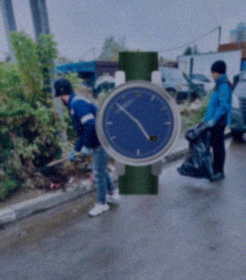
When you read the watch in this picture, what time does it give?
4:52
